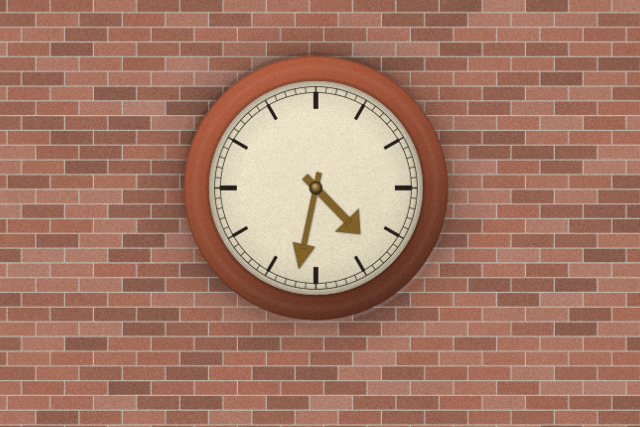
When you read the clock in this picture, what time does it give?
4:32
